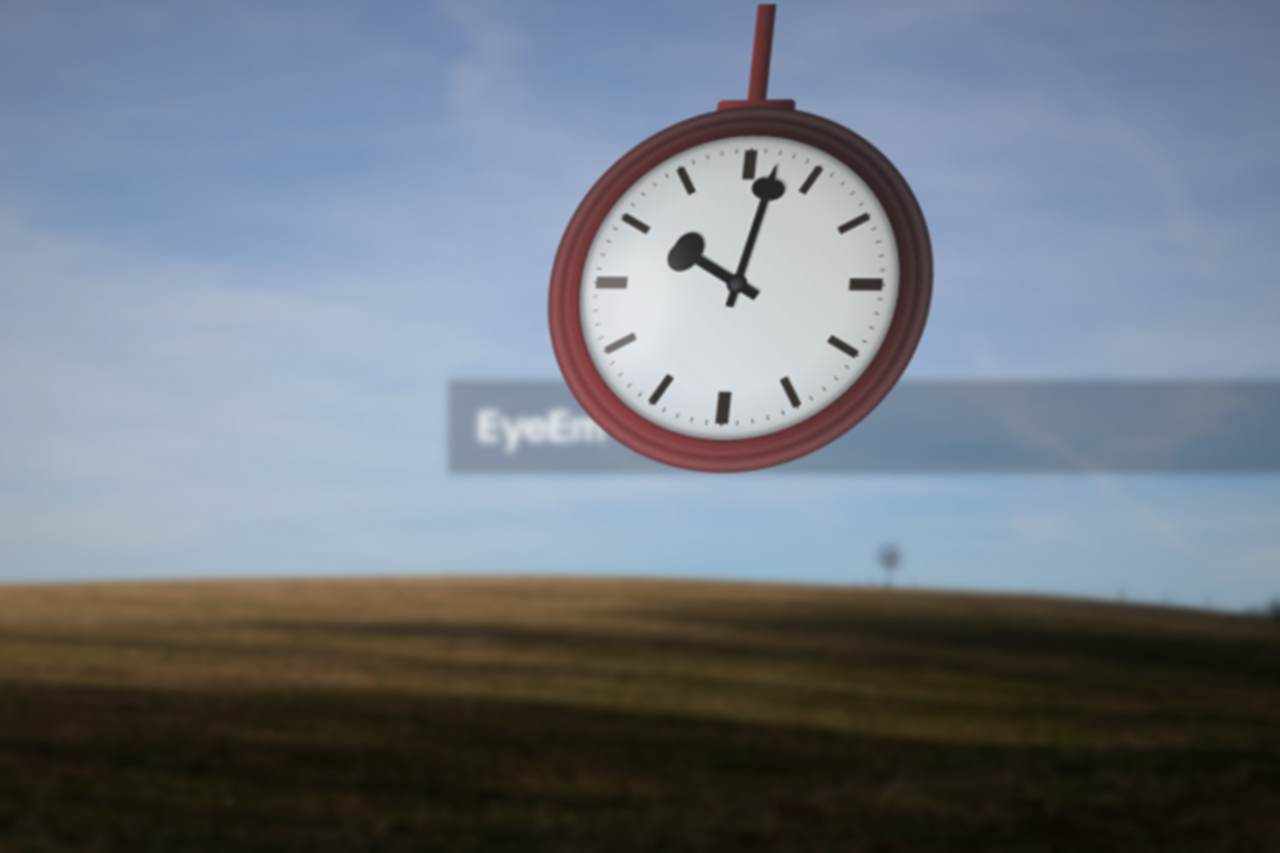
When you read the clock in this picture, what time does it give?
10:02
